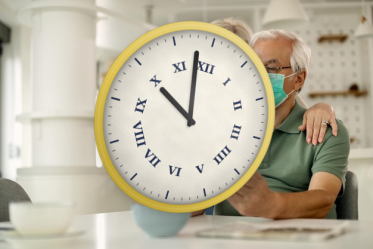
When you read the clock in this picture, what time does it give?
9:58
